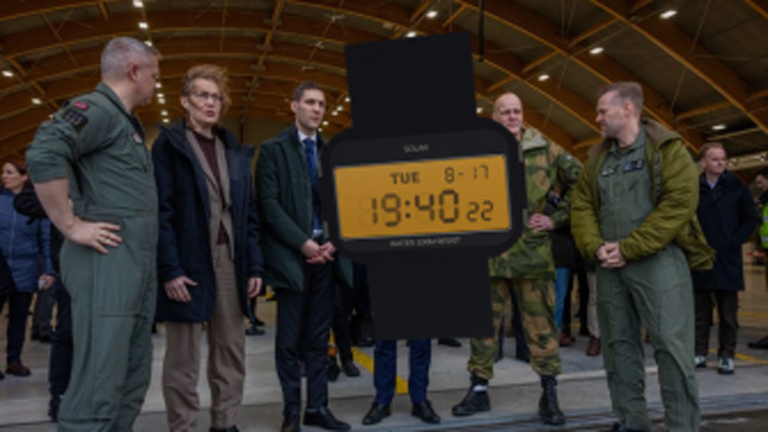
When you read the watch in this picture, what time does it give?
19:40:22
